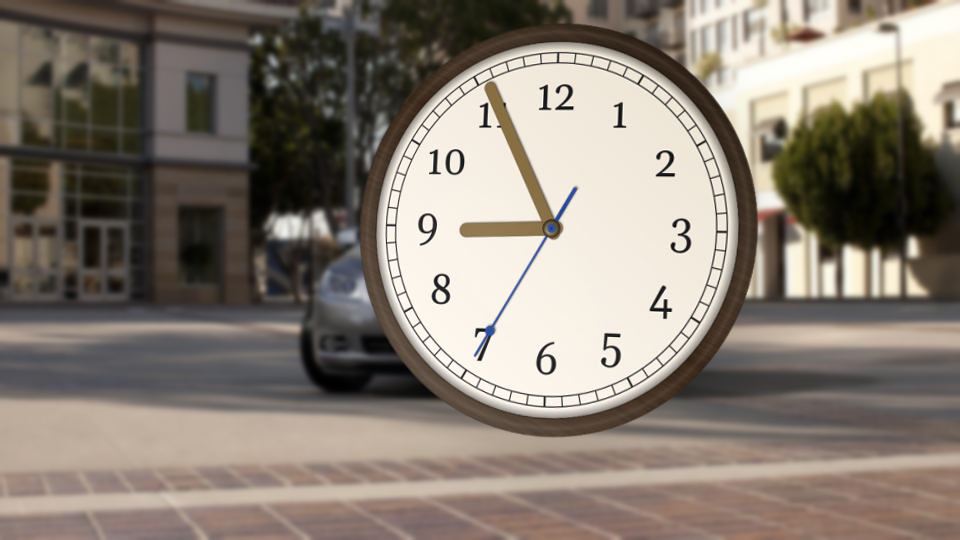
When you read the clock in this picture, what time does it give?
8:55:35
